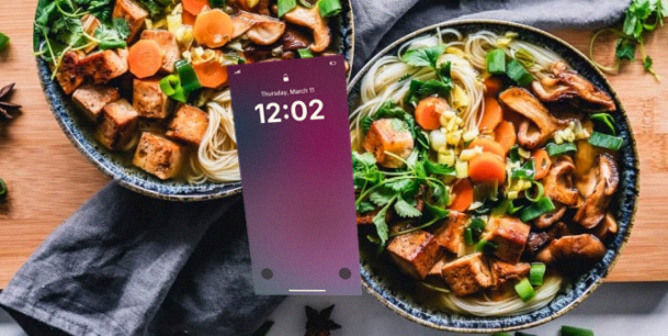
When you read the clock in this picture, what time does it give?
12:02
